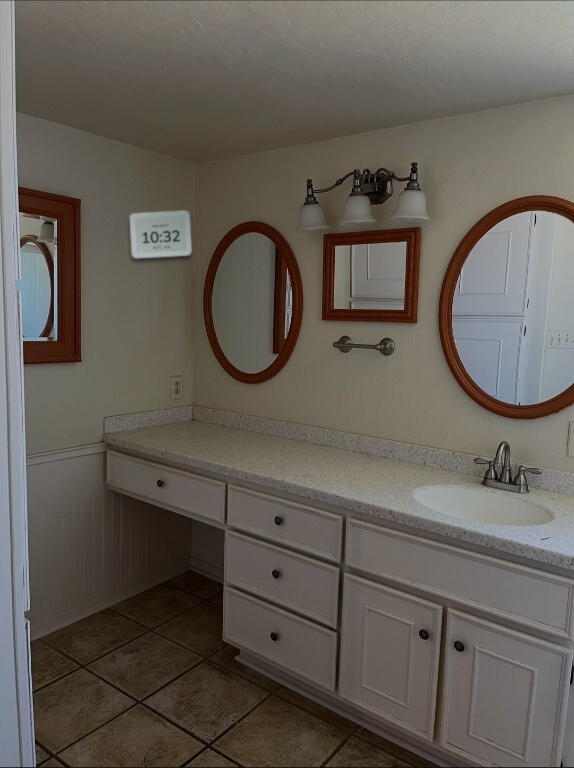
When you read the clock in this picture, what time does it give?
10:32
